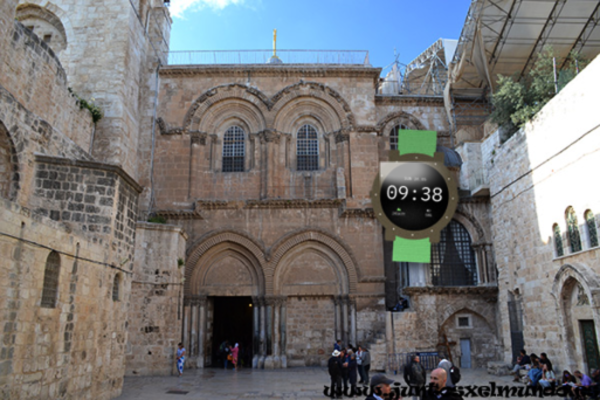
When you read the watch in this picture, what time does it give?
9:38
